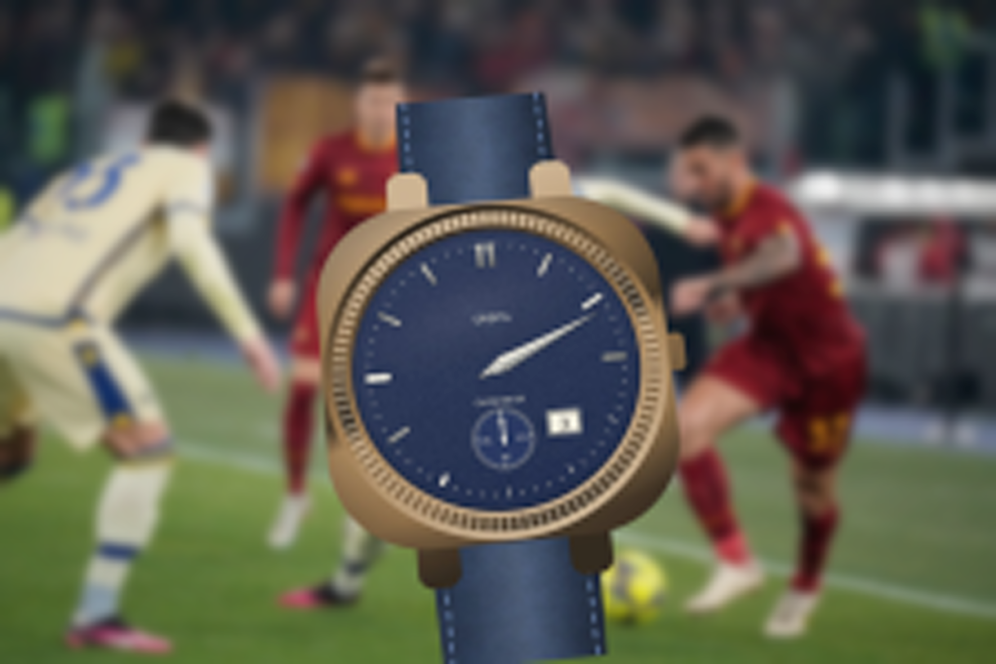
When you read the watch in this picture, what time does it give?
2:11
